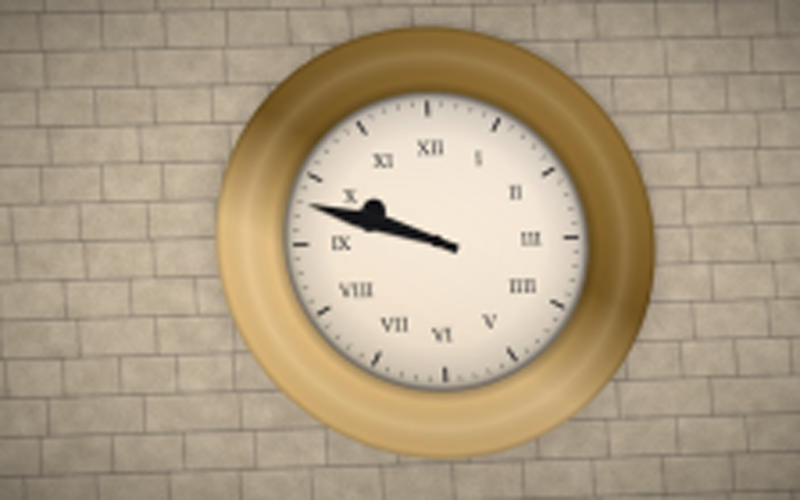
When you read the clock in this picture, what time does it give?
9:48
